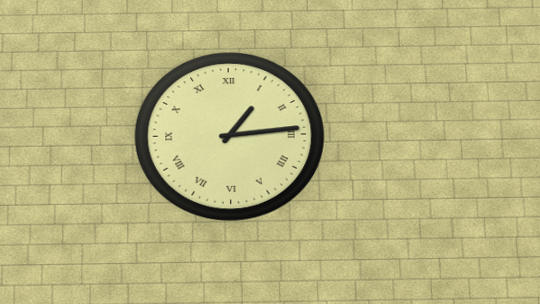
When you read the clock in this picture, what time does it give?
1:14
